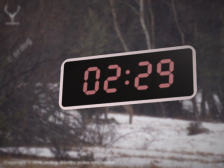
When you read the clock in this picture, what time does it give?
2:29
